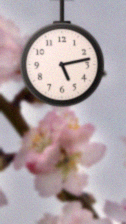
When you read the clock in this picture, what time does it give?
5:13
